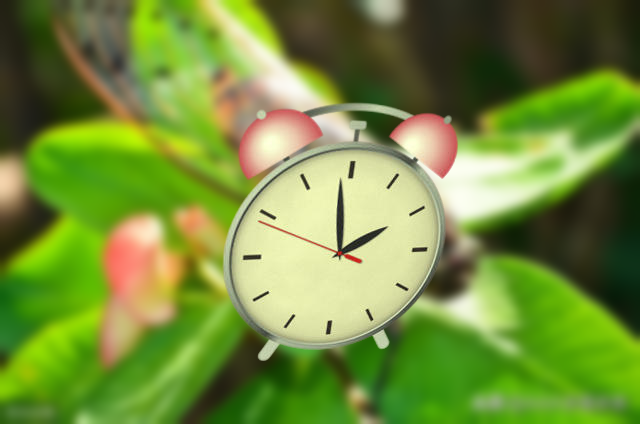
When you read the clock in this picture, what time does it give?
1:58:49
